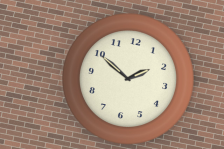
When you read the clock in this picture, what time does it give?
1:50
